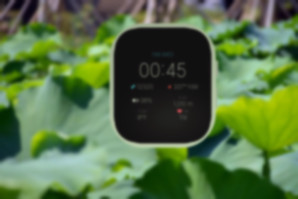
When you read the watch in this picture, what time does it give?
0:45
